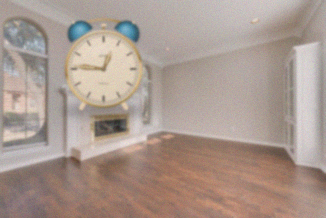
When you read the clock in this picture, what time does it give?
12:46
